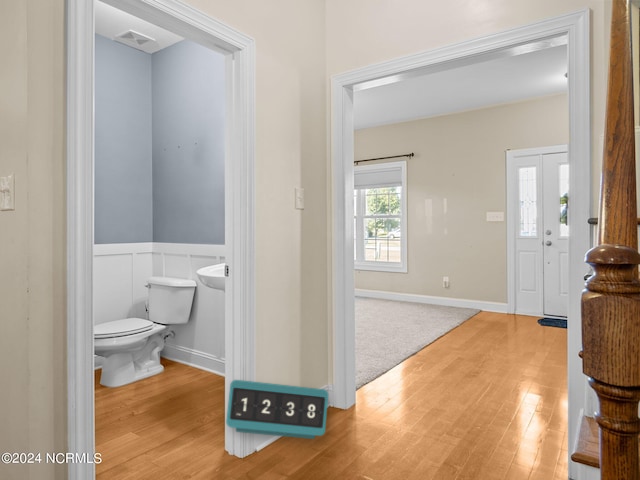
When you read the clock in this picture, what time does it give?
12:38
